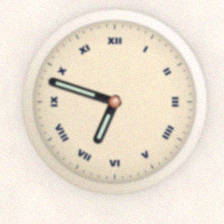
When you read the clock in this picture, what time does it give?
6:48
